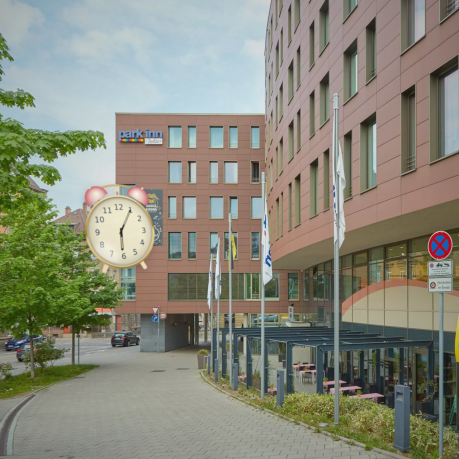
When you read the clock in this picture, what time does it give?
6:05
